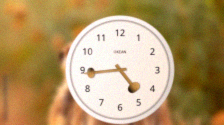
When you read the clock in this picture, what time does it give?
4:44
